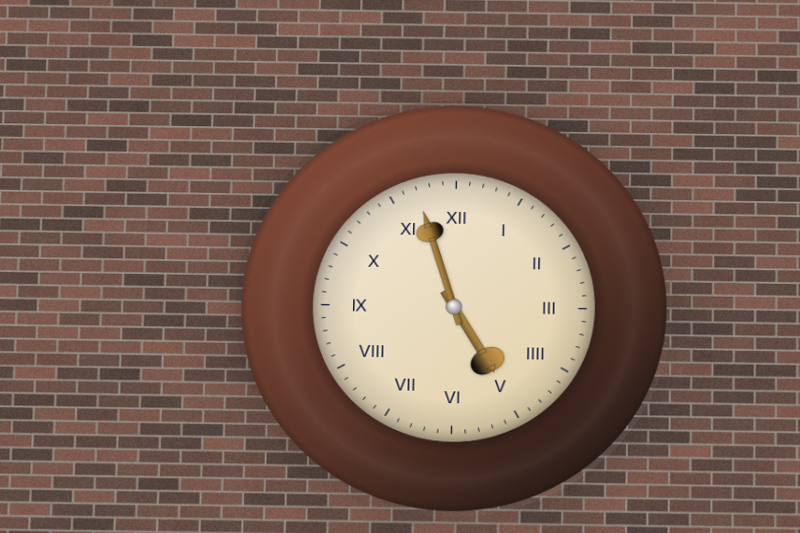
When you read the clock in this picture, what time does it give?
4:57
